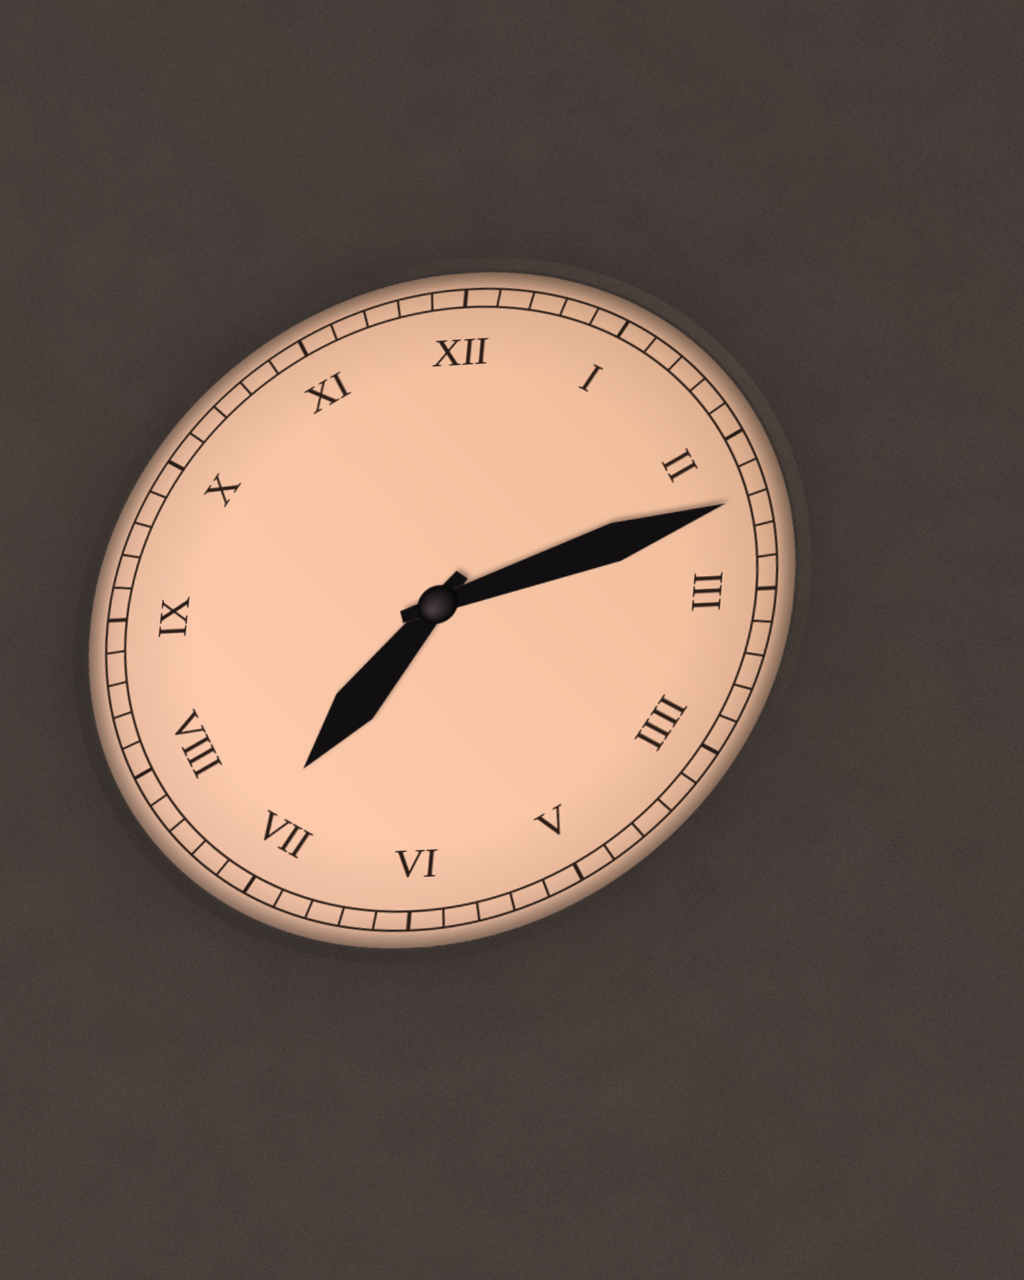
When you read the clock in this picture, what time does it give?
7:12
